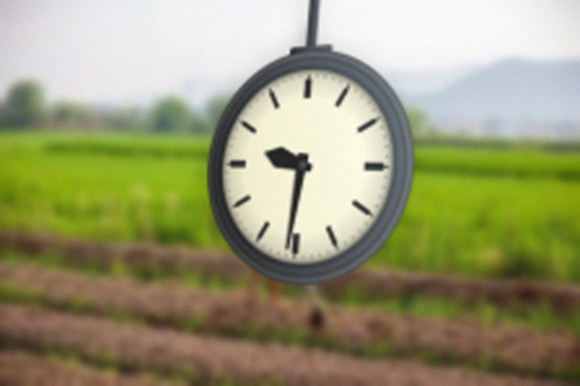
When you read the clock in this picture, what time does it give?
9:31
